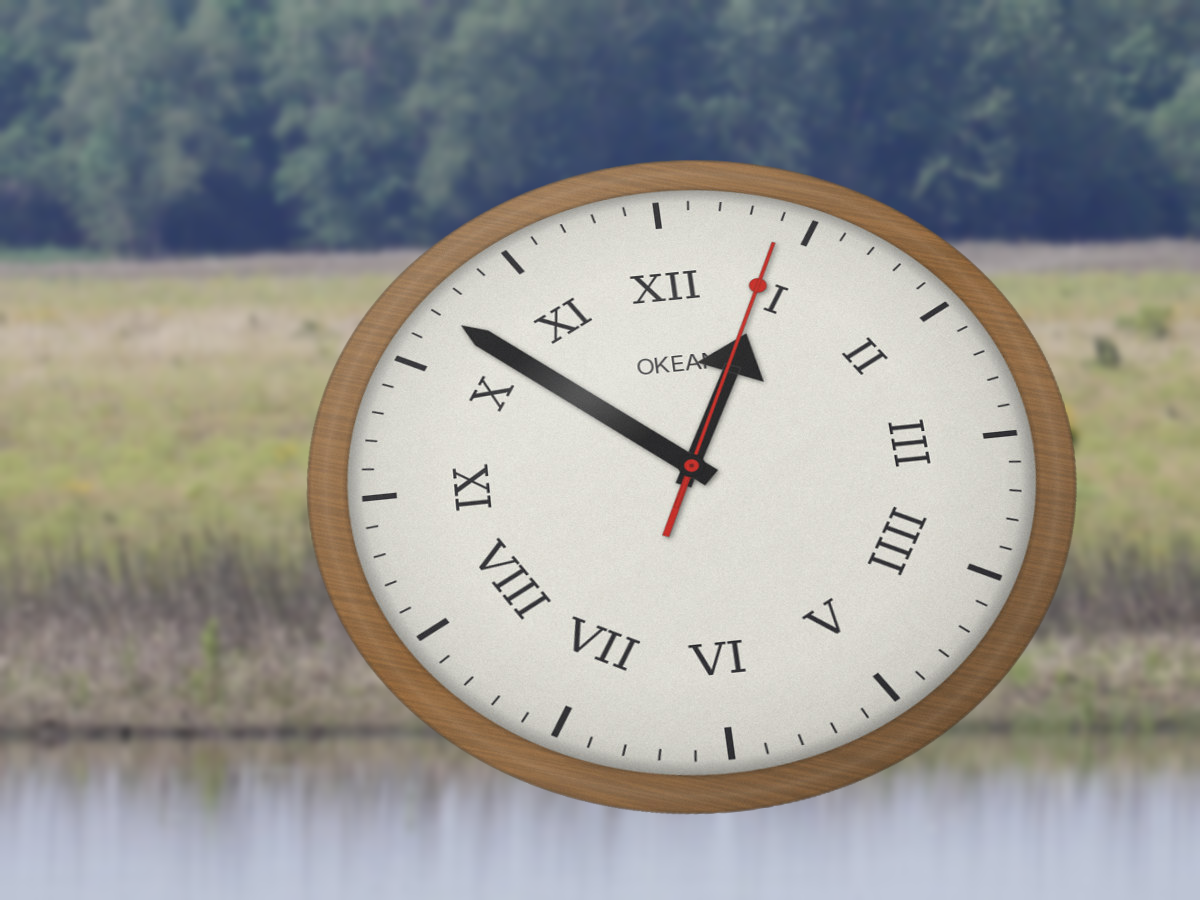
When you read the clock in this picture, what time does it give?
12:52:04
